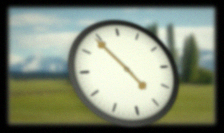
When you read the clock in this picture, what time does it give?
4:54
